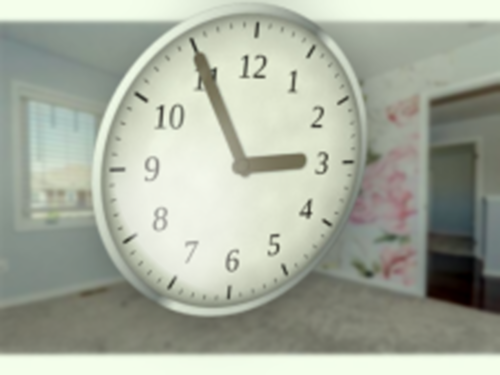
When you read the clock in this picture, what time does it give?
2:55
